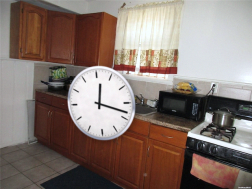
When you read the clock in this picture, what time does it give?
12:18
